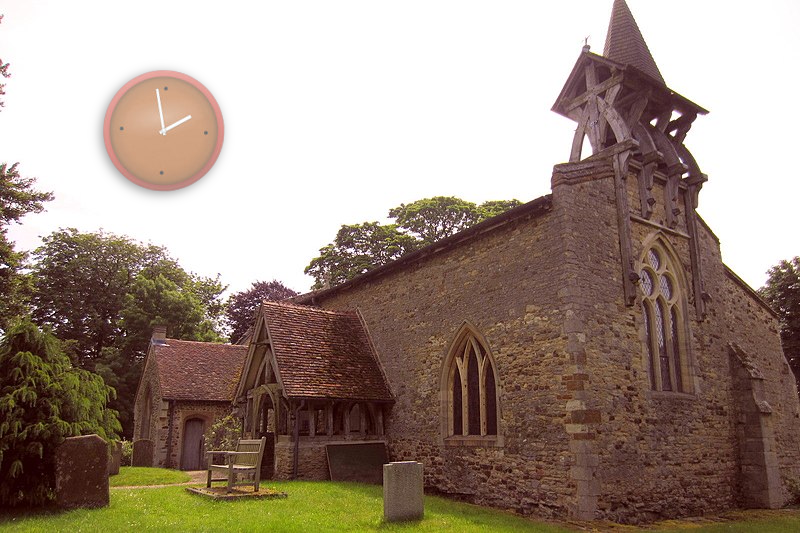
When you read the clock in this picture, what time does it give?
1:58
